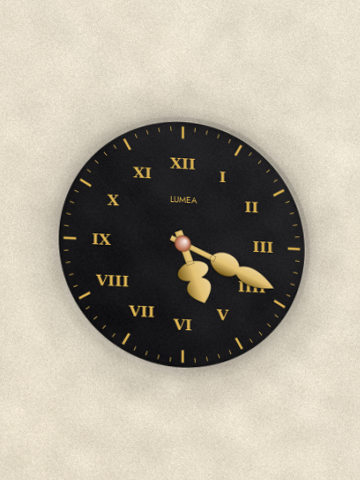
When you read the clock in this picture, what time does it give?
5:19
